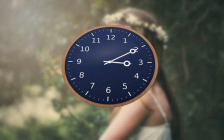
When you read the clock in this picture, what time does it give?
3:10
